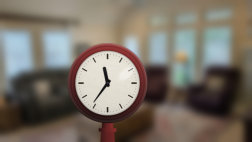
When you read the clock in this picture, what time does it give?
11:36
